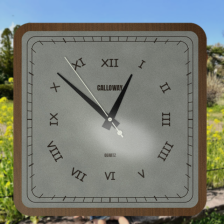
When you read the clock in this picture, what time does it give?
12:51:54
